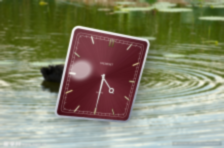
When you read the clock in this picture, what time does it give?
4:30
